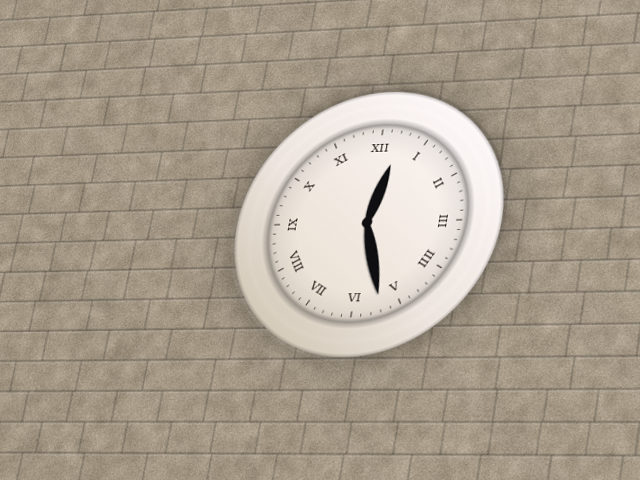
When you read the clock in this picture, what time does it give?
12:27
